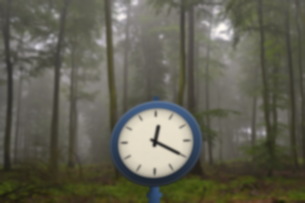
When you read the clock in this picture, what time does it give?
12:20
